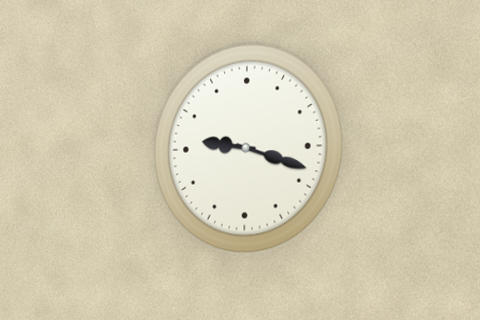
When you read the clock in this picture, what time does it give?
9:18
